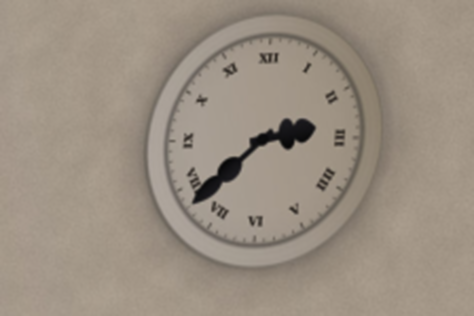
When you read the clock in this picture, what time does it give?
2:38
